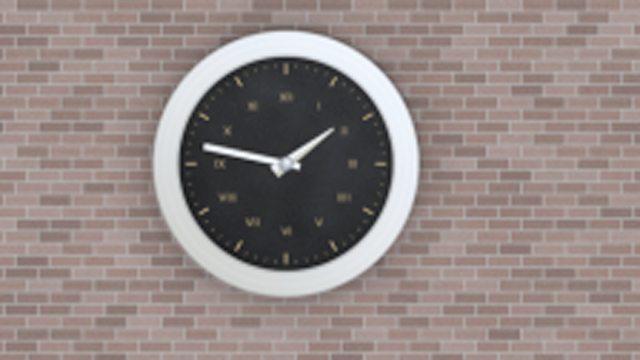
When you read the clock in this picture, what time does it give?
1:47
